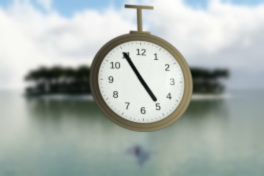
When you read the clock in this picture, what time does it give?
4:55
